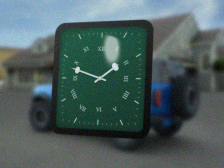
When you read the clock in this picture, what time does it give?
1:48
